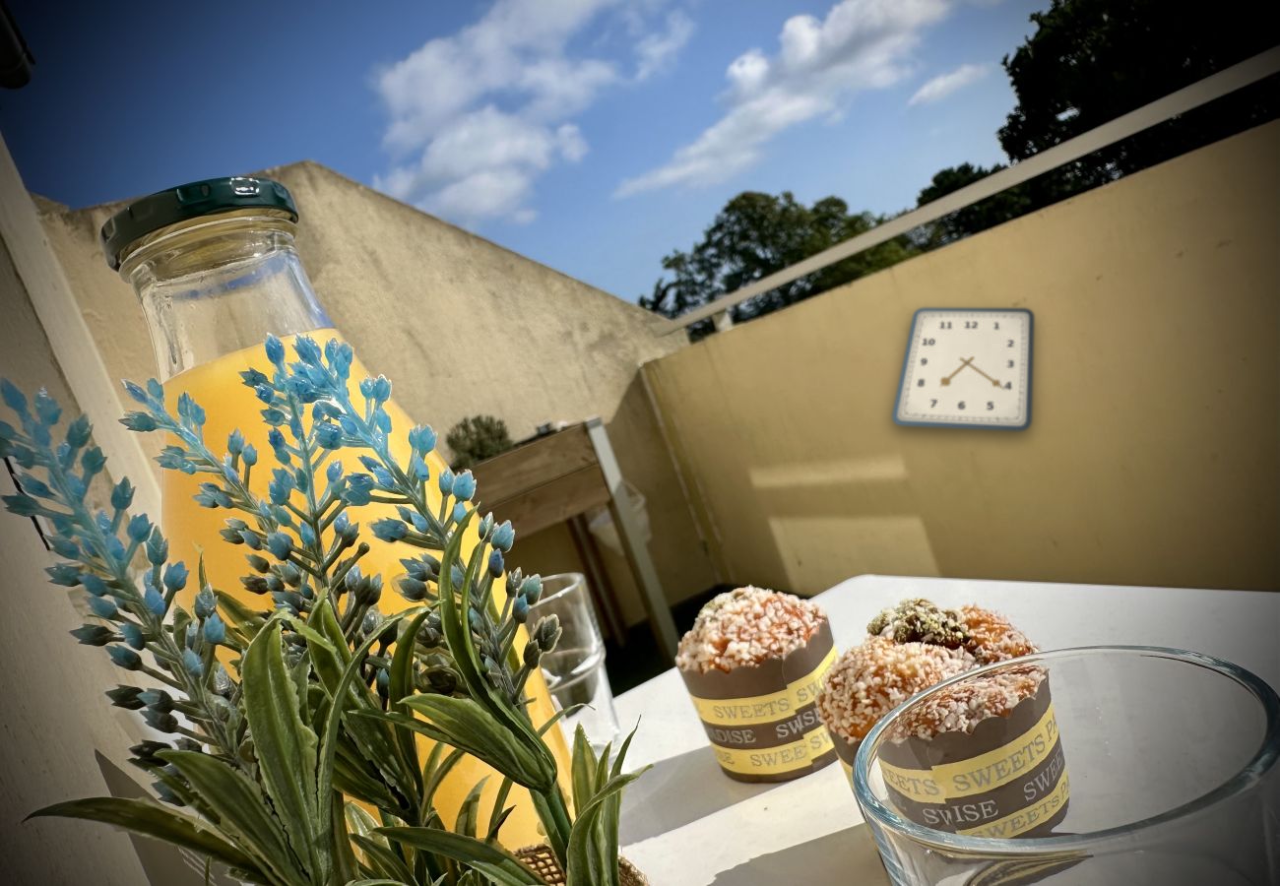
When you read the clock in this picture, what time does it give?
7:21
